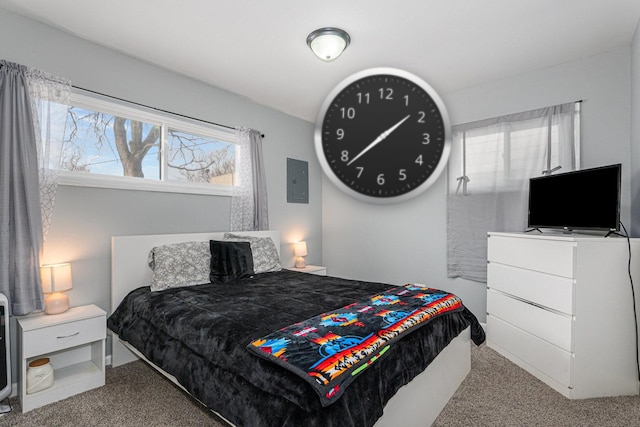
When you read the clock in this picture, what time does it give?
1:38
